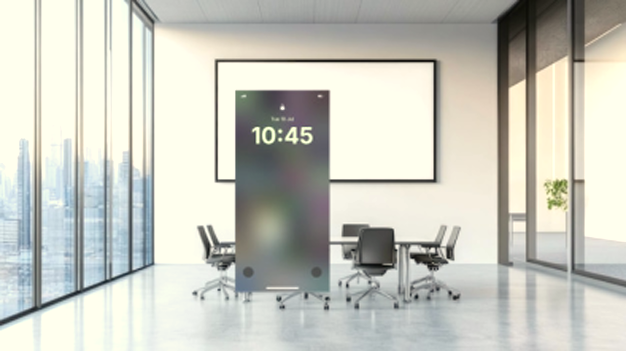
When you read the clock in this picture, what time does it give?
10:45
